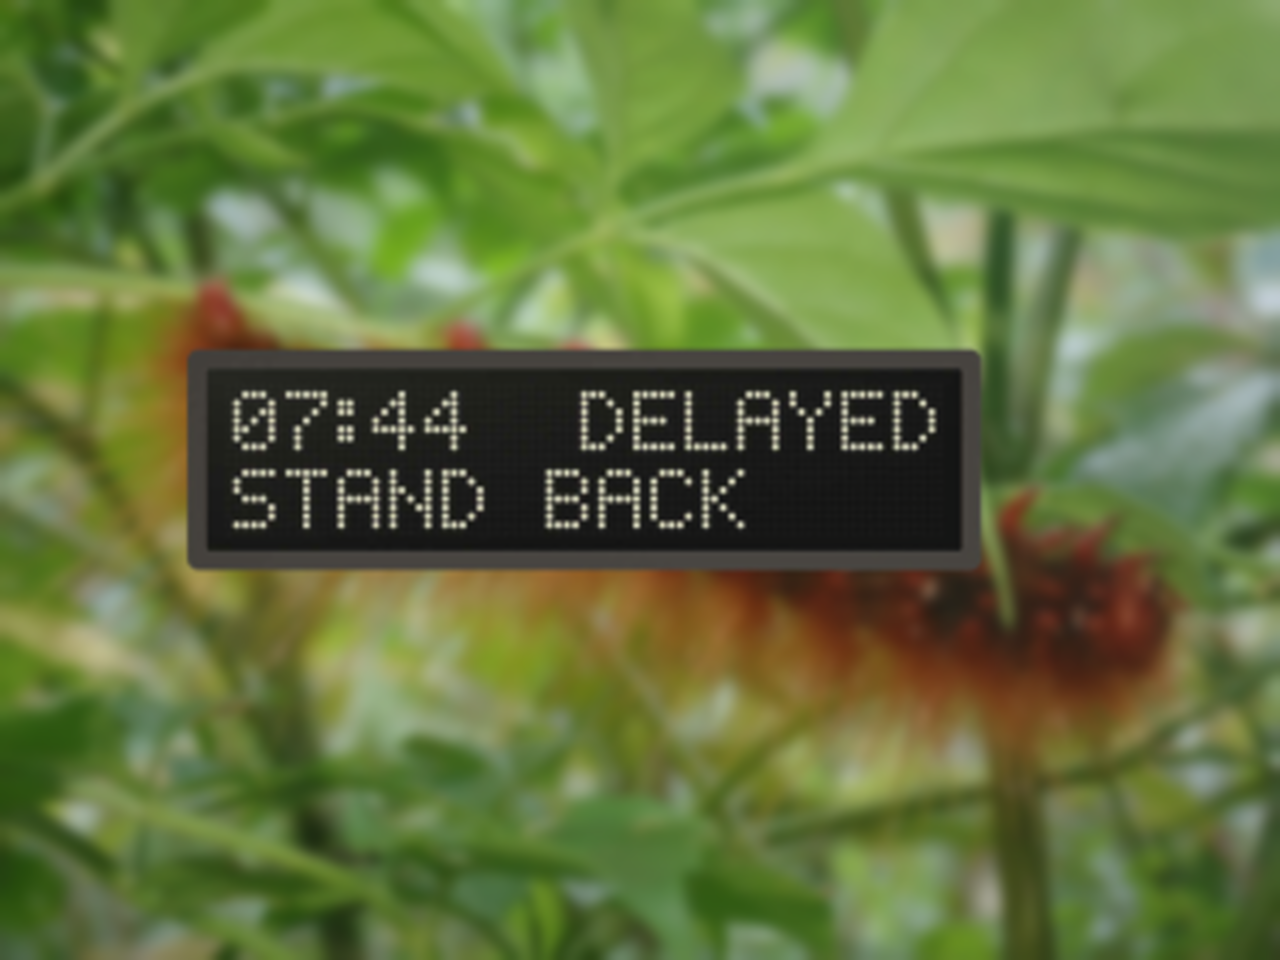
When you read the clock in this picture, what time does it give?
7:44
